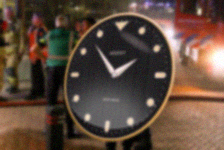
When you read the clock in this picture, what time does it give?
1:53
